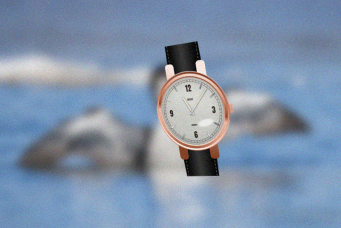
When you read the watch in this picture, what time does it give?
11:07
